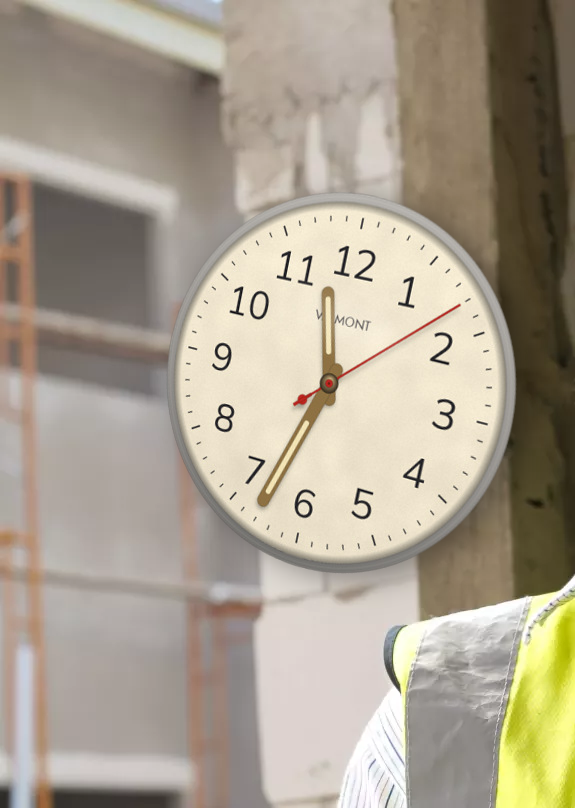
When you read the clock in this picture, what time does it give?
11:33:08
